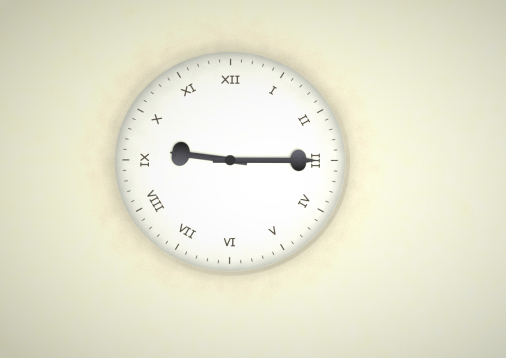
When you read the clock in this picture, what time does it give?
9:15
